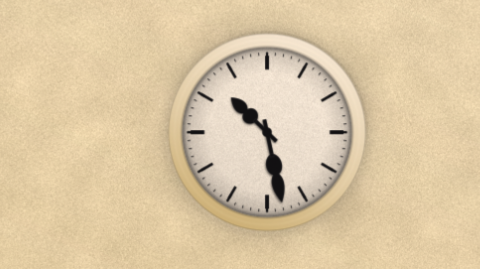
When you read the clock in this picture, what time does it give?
10:28
